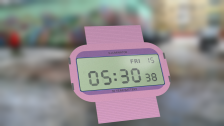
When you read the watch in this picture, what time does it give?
5:30:38
